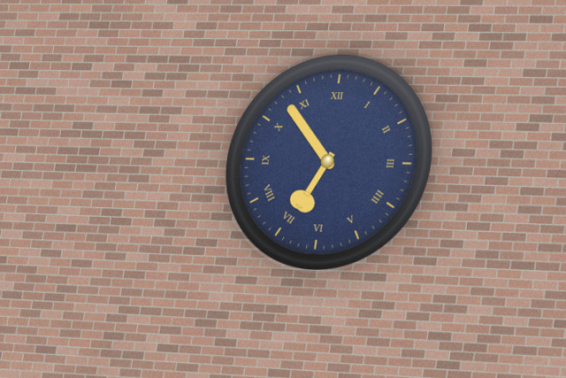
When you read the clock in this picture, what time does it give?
6:53
